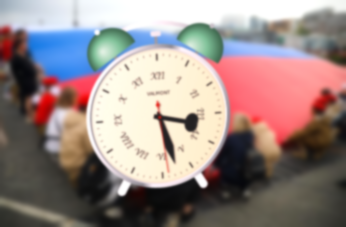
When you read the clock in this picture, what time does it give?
3:27:29
